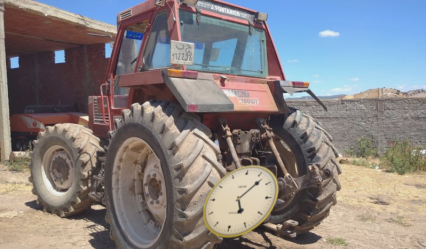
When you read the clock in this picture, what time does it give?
5:07
